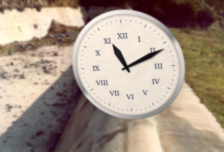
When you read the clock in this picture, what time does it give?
11:11
